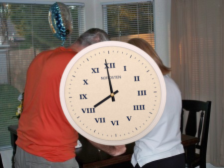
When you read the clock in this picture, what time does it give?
7:59
